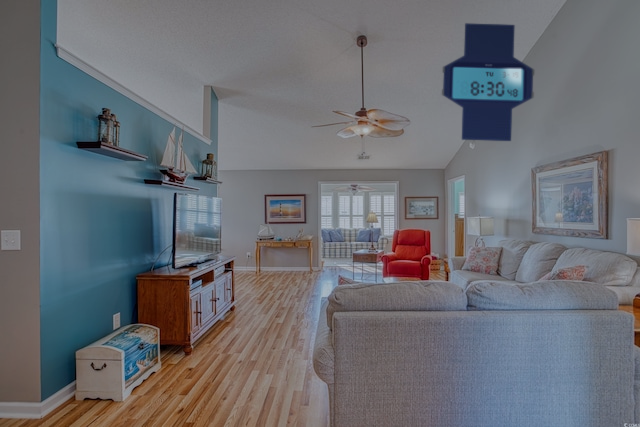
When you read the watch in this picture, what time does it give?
8:30
